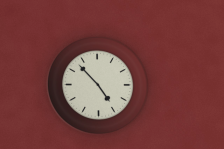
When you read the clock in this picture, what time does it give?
4:53
